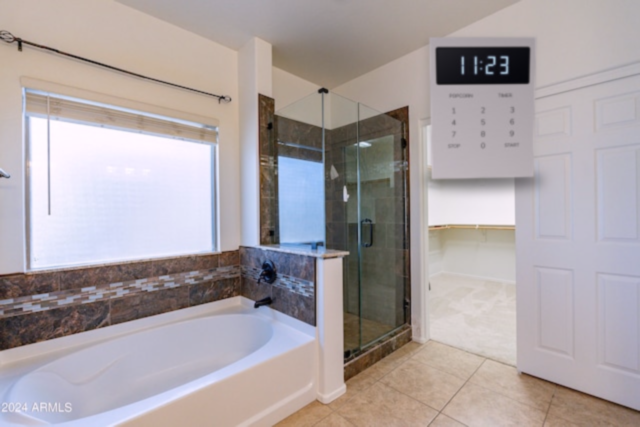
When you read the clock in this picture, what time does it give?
11:23
